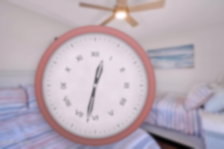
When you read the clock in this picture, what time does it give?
12:32
